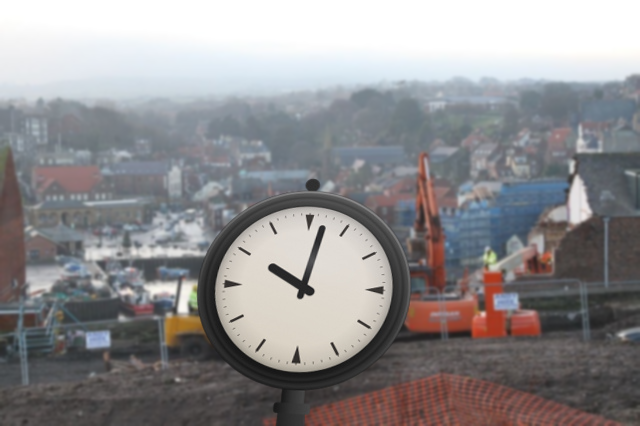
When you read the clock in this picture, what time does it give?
10:02
